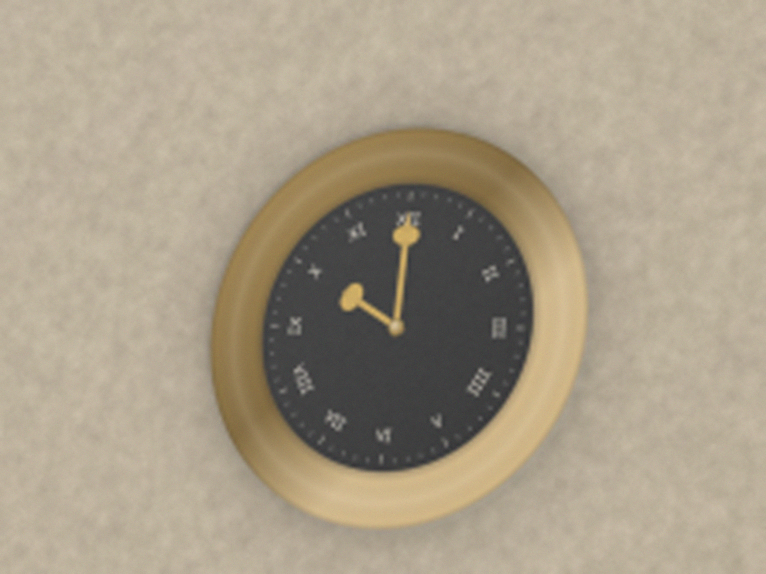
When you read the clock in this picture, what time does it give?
10:00
